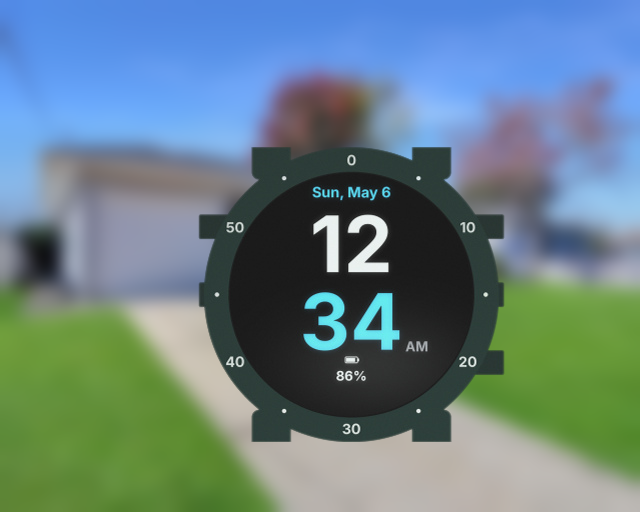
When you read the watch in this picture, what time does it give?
12:34
